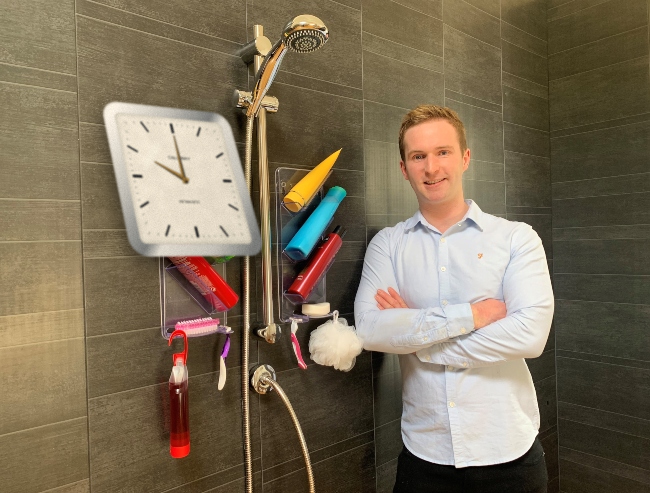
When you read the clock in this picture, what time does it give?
10:00
